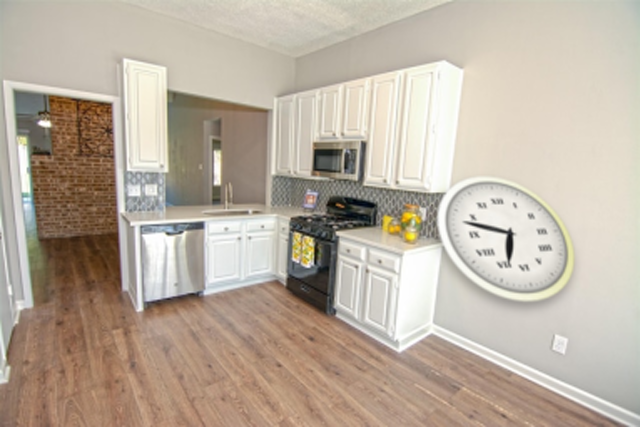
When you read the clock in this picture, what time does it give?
6:48
